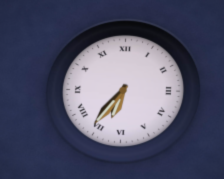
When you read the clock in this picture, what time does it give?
6:36
